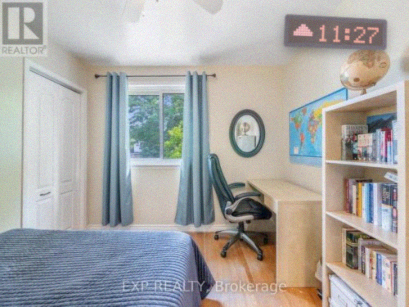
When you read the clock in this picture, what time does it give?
11:27
